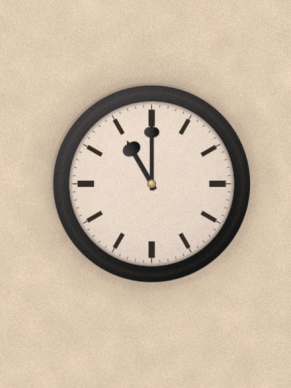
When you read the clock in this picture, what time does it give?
11:00
